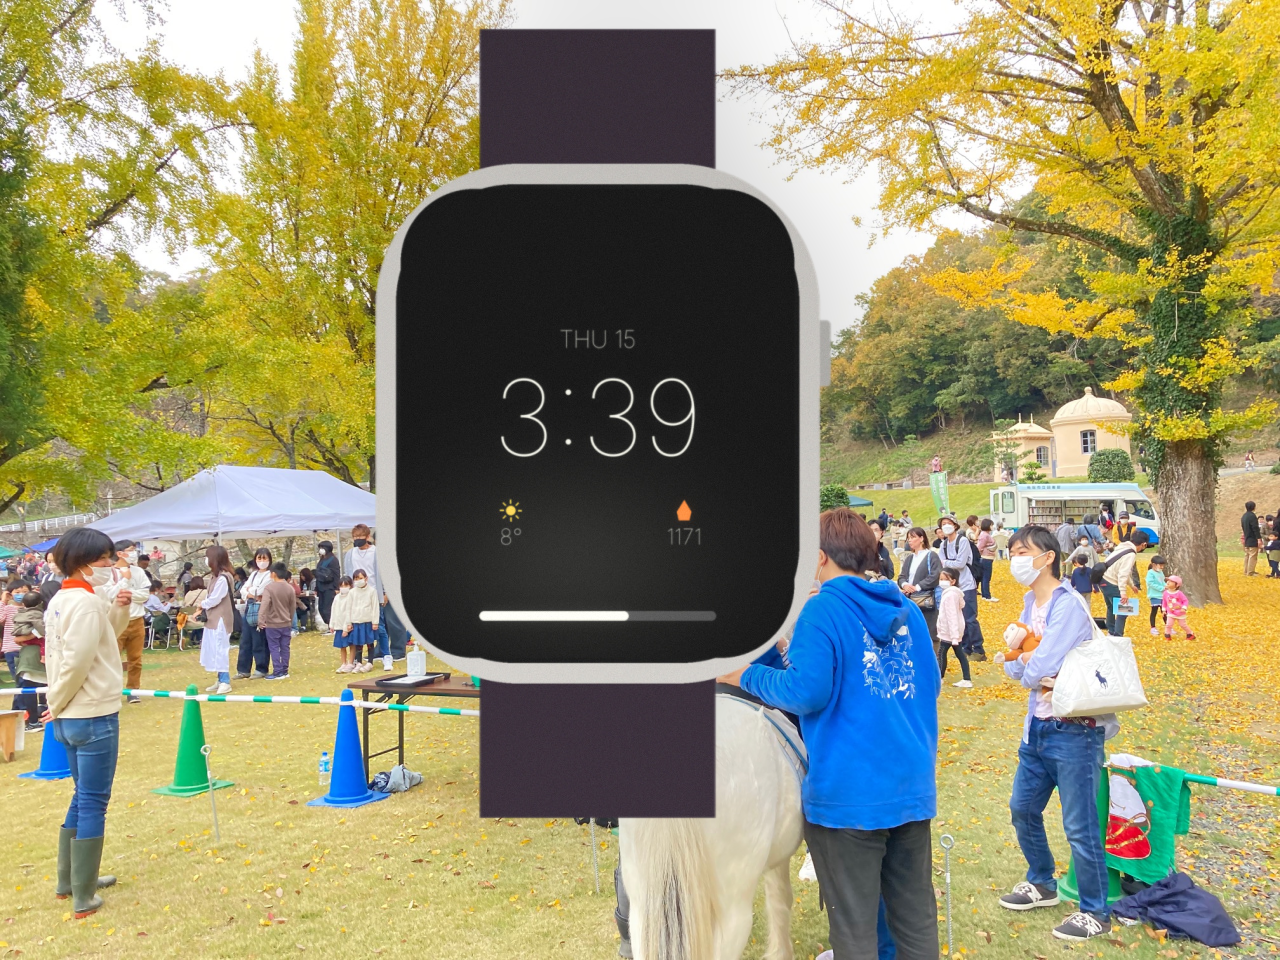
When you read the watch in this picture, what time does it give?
3:39
